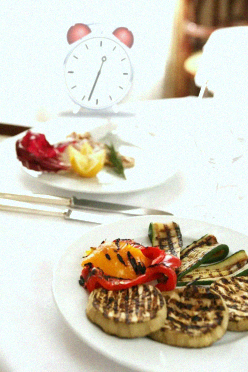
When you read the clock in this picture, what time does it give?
12:33
